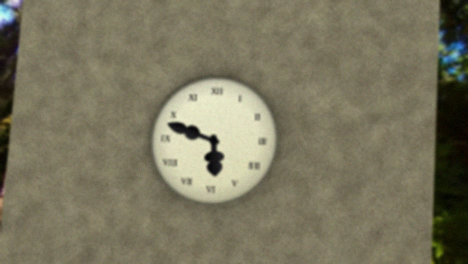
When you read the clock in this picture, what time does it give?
5:48
